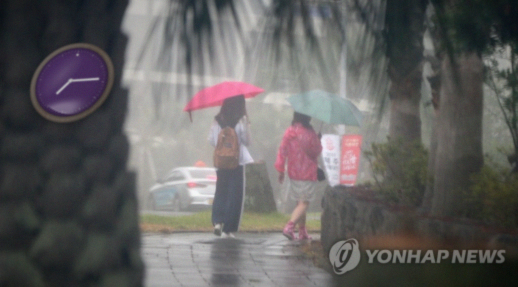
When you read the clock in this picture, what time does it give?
7:14
